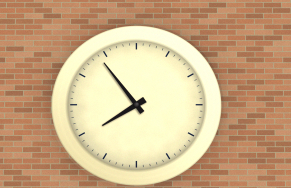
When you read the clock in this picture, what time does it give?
7:54
